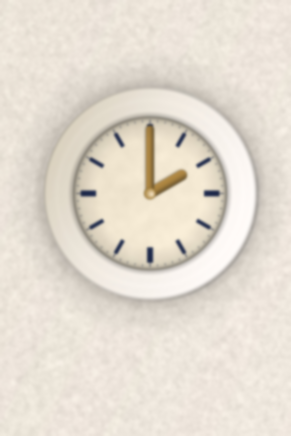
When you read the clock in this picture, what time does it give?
2:00
